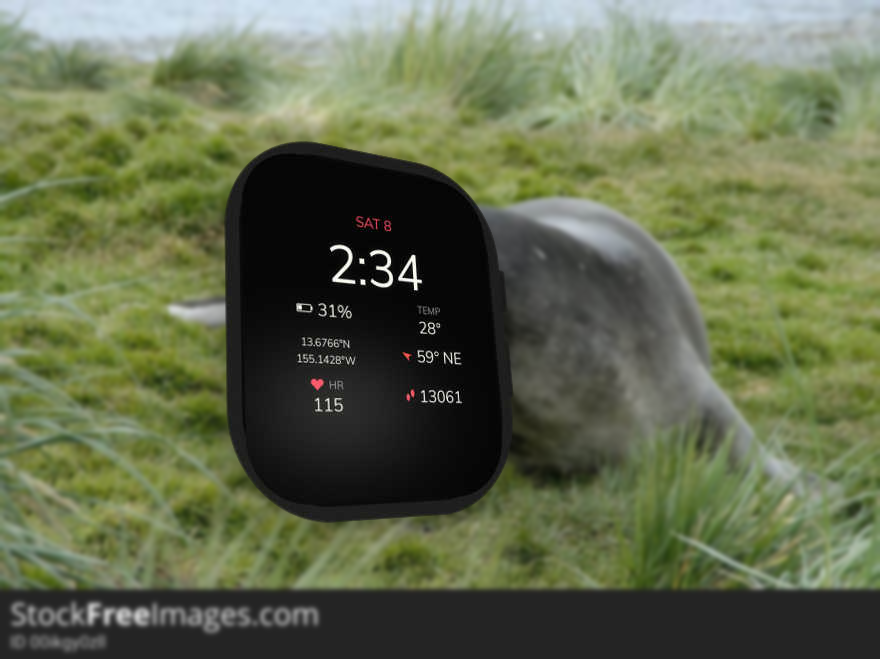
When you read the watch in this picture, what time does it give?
2:34
